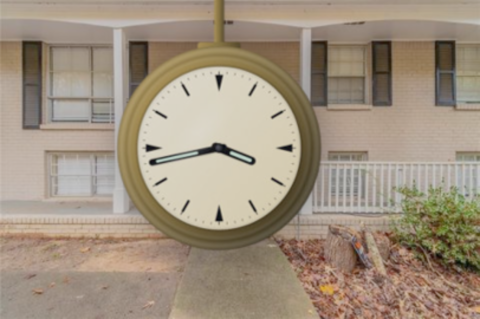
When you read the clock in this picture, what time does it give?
3:43
